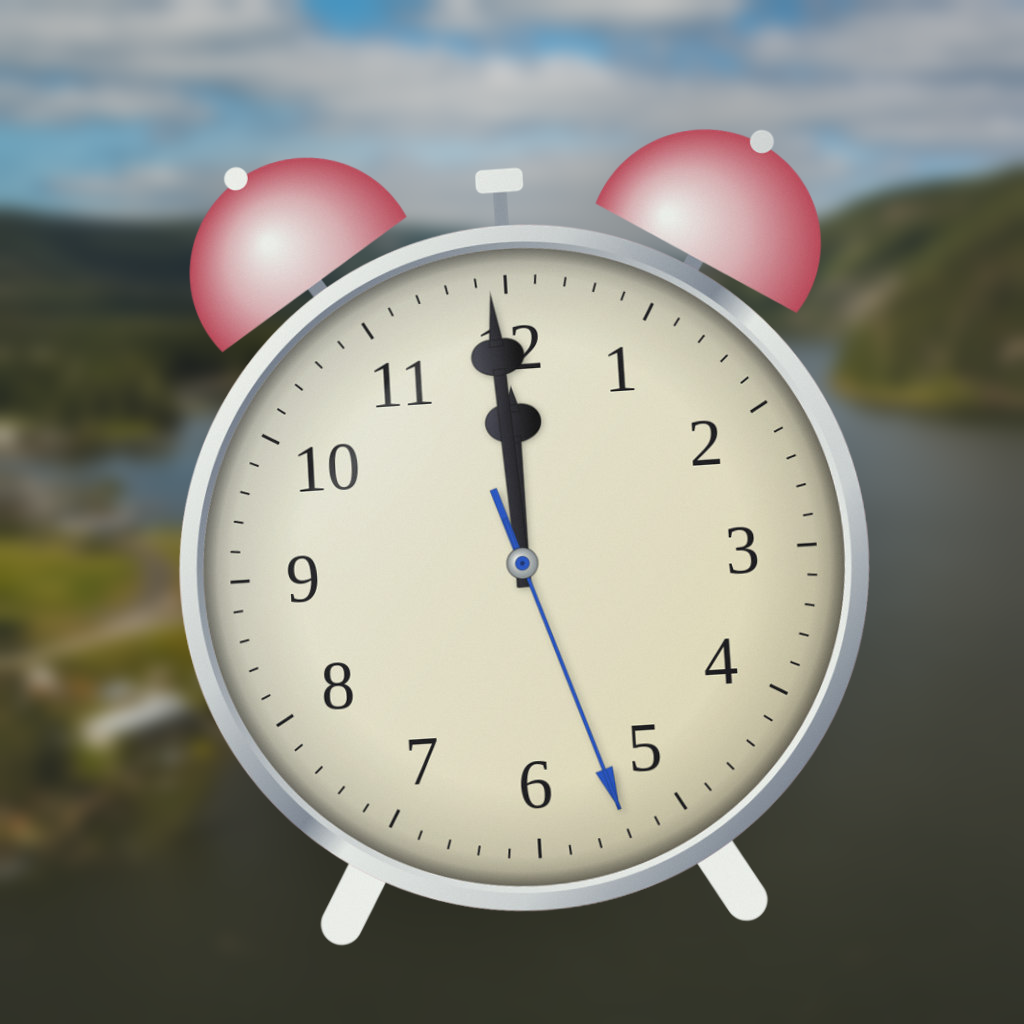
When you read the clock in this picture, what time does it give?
11:59:27
